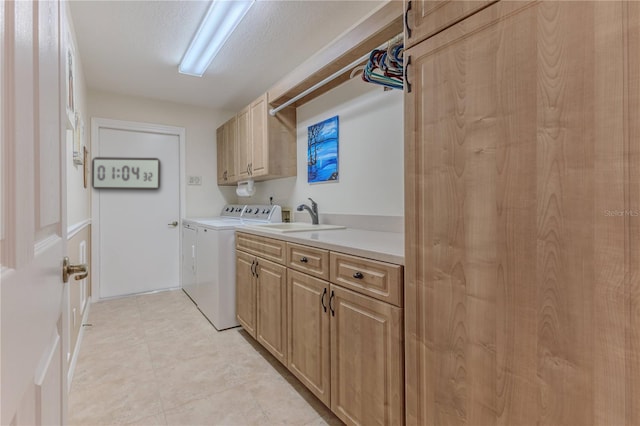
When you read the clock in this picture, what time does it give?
1:04
